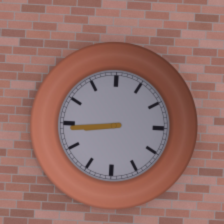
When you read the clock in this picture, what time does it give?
8:44
